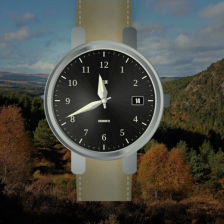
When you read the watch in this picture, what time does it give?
11:41
